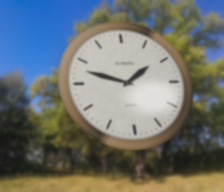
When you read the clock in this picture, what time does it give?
1:48
